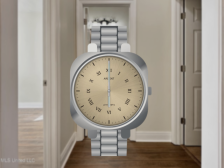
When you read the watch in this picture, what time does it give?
6:00
